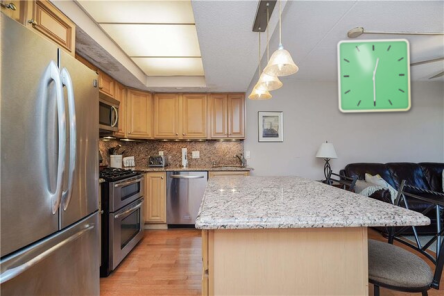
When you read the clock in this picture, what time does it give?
12:30
